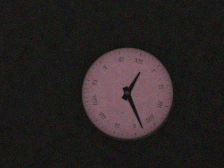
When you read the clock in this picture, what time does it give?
12:23
